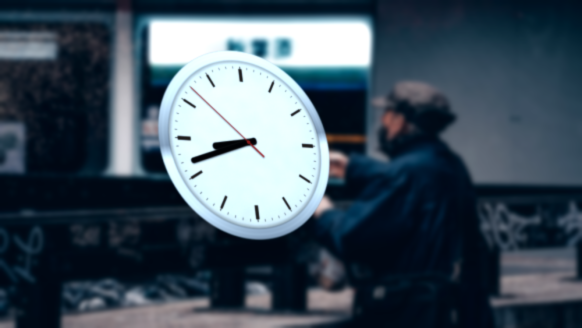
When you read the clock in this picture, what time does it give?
8:41:52
